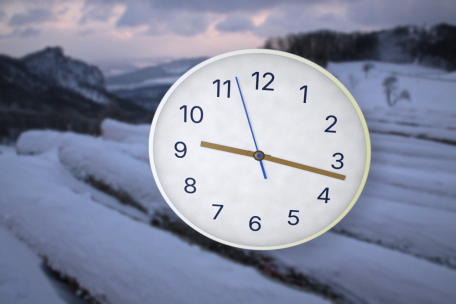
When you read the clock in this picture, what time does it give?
9:16:57
